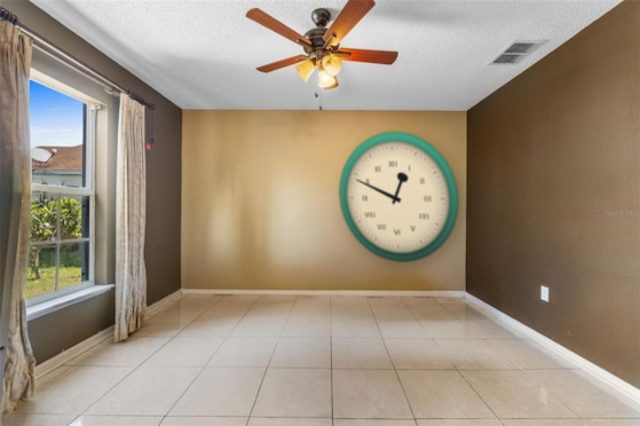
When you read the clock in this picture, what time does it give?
12:49
